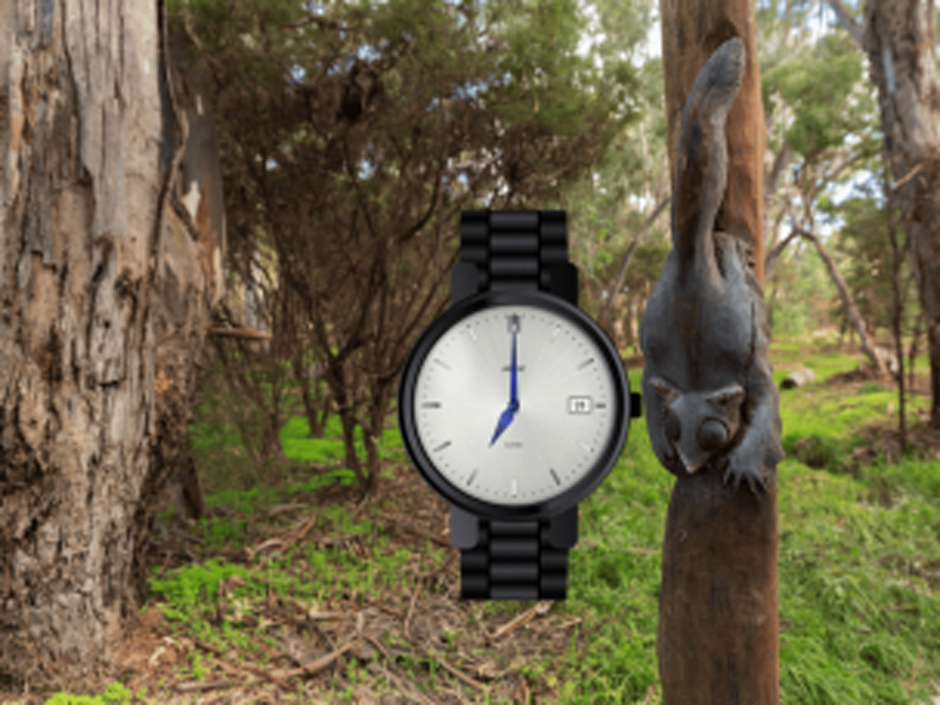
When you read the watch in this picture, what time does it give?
7:00
